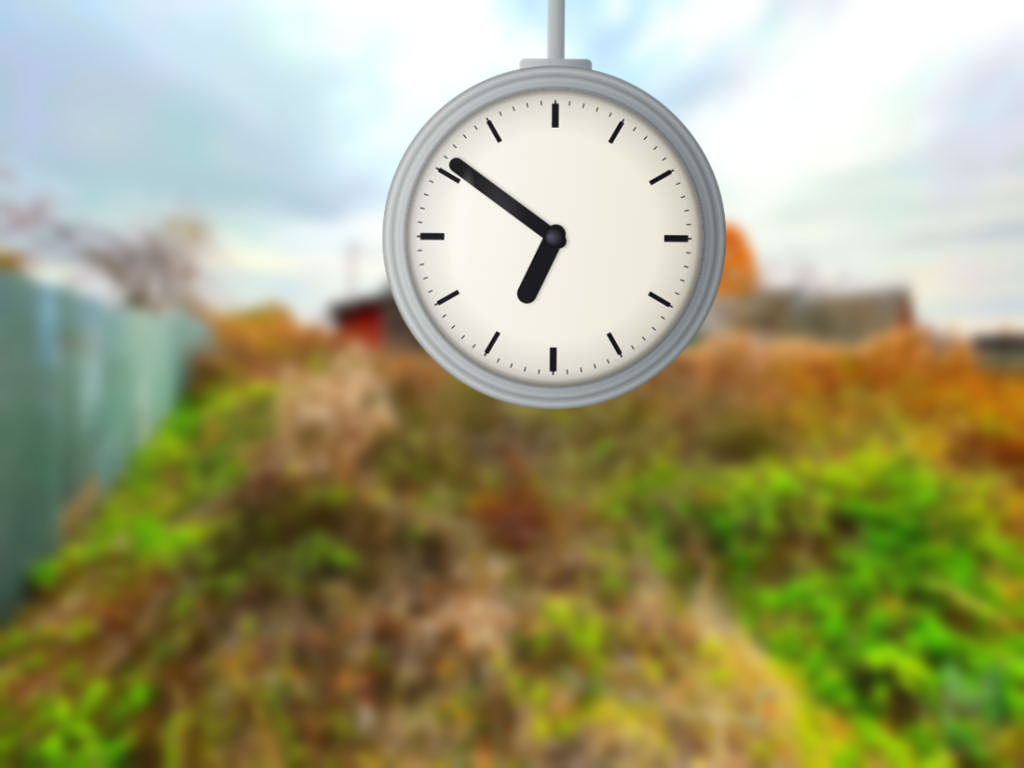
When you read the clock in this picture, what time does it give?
6:51
